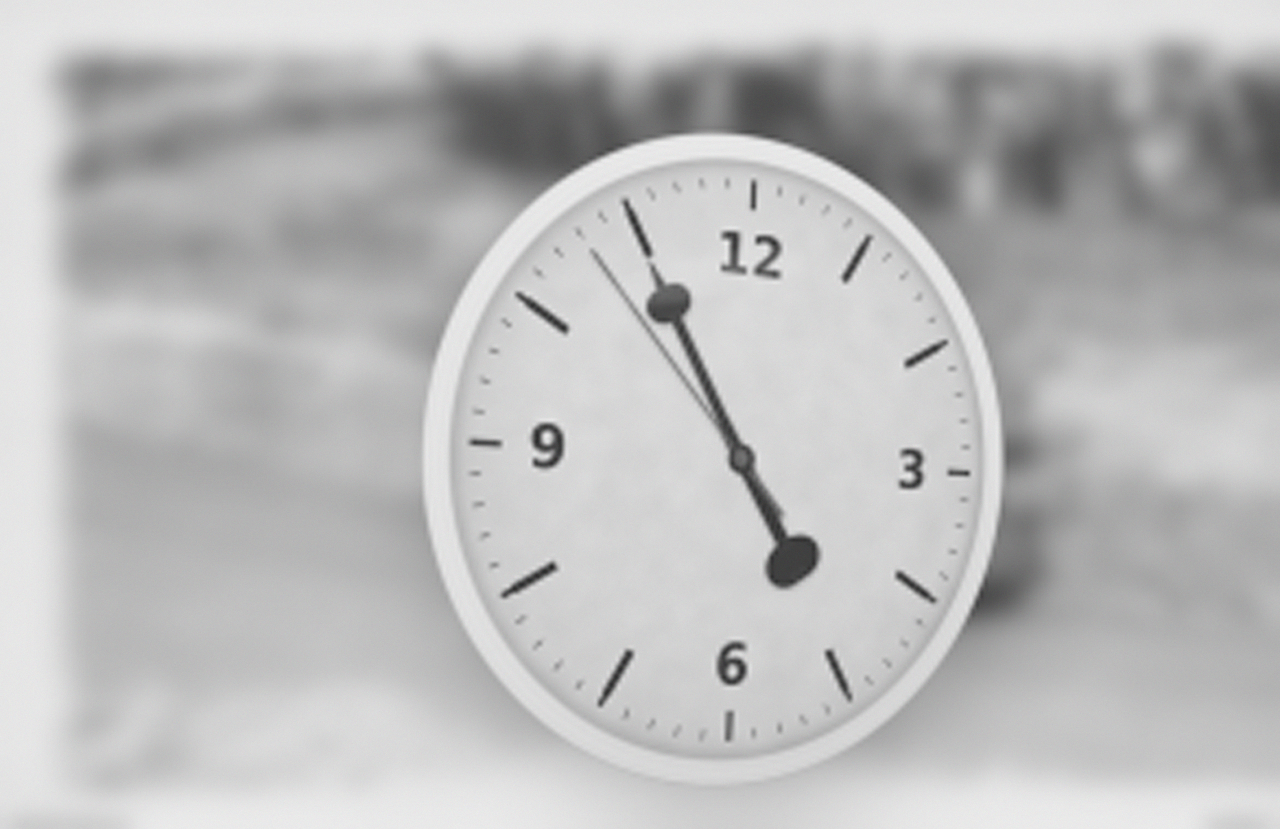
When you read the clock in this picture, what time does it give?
4:54:53
